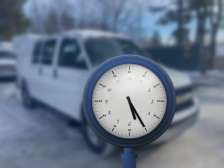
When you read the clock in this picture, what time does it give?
5:25
